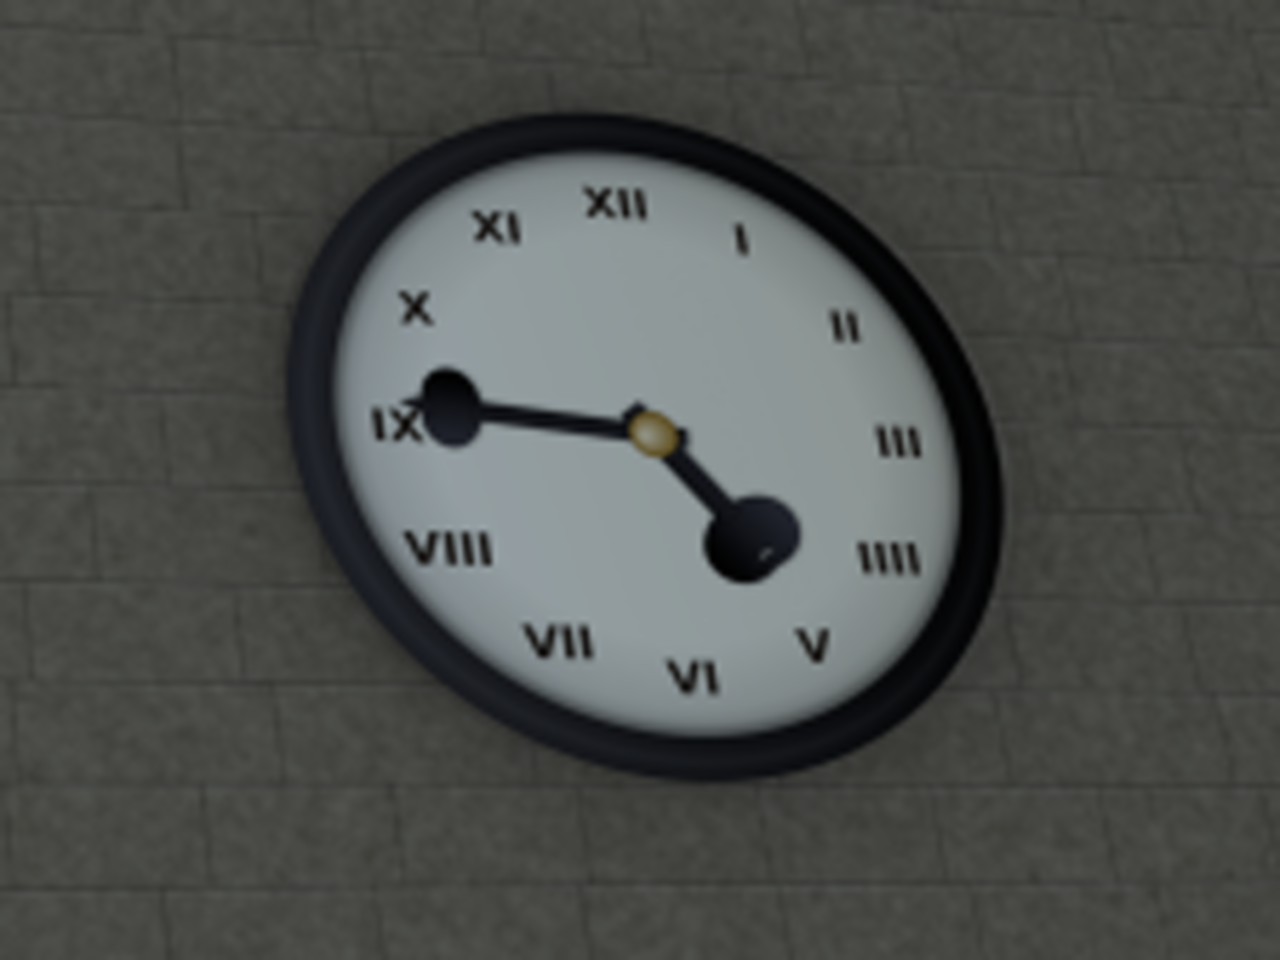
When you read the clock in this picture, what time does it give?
4:46
